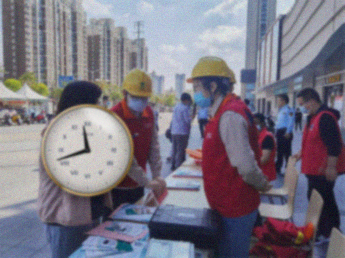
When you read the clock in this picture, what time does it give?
11:42
